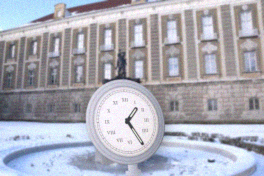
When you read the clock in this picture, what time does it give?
1:25
